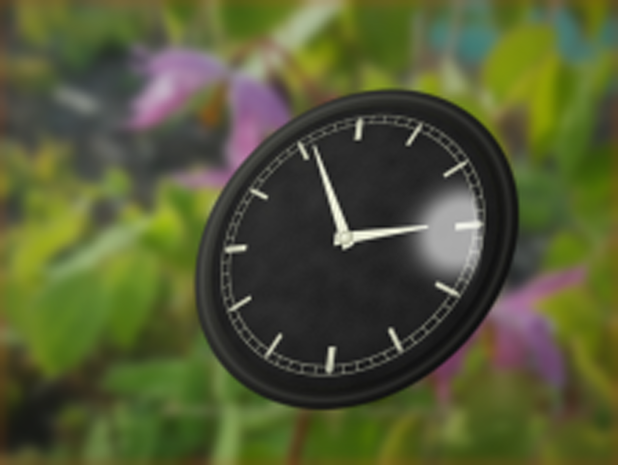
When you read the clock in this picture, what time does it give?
2:56
